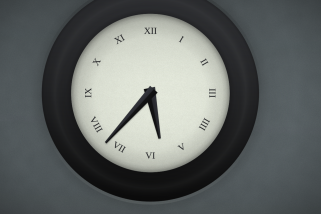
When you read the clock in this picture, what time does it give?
5:37
